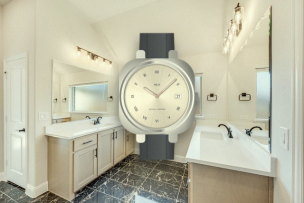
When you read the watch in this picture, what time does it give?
10:08
